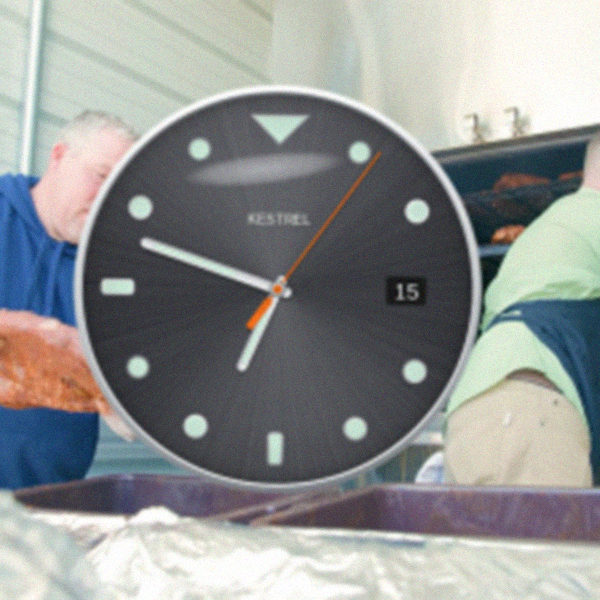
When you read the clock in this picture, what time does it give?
6:48:06
